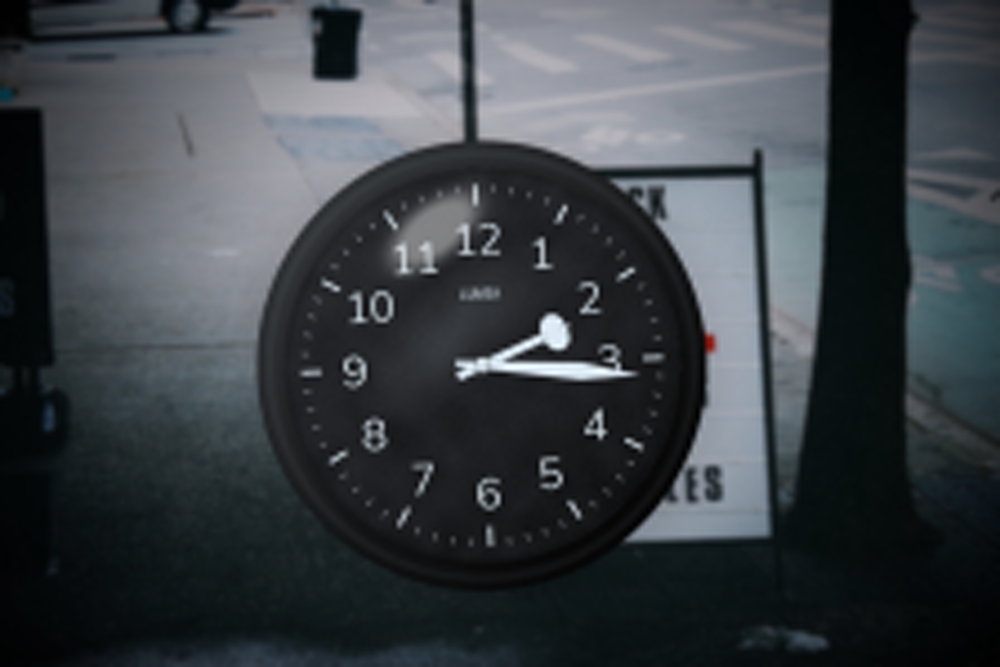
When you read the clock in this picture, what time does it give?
2:16
